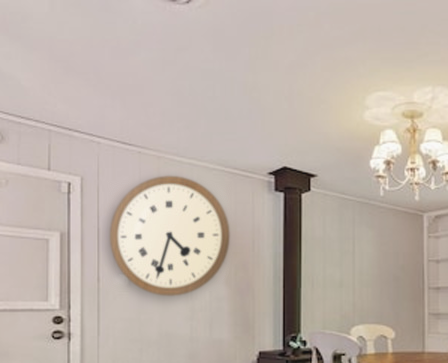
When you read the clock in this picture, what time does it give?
4:33
